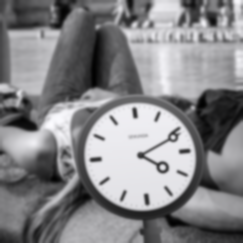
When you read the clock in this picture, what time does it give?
4:11
